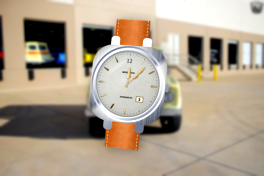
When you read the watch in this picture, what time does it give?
12:07
